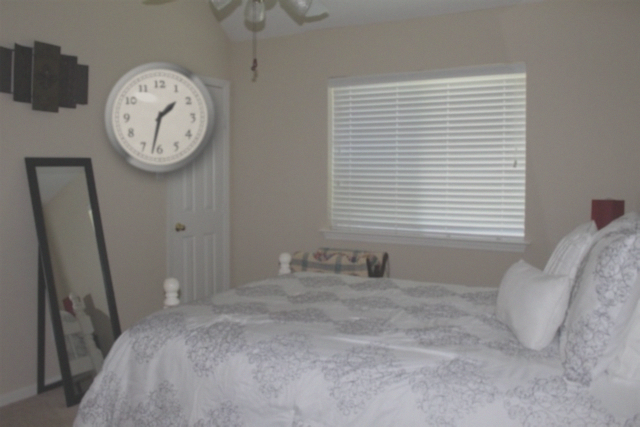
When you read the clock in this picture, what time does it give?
1:32
